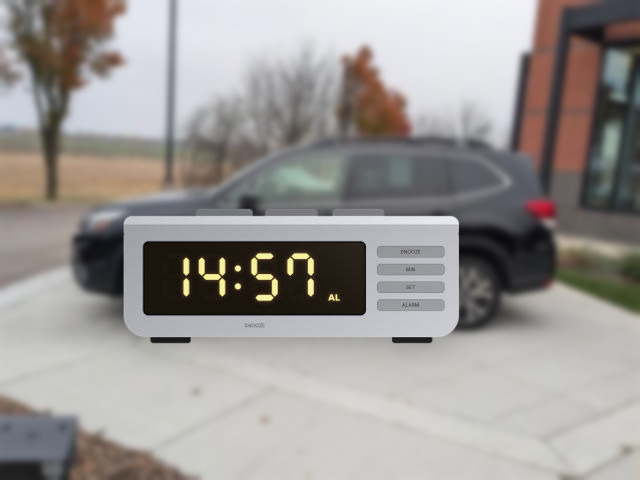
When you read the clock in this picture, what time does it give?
14:57
